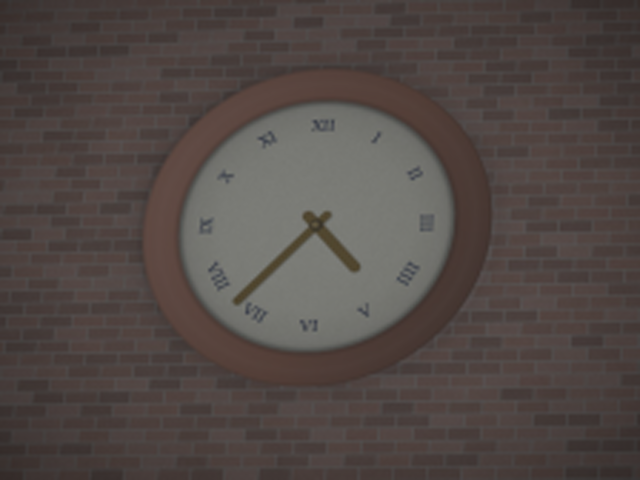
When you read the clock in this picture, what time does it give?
4:37
